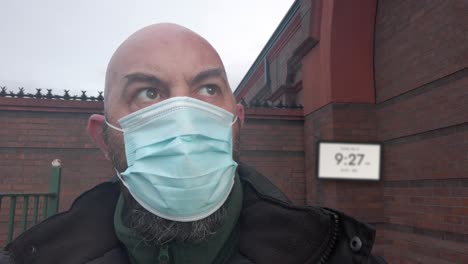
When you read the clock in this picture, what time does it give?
9:27
